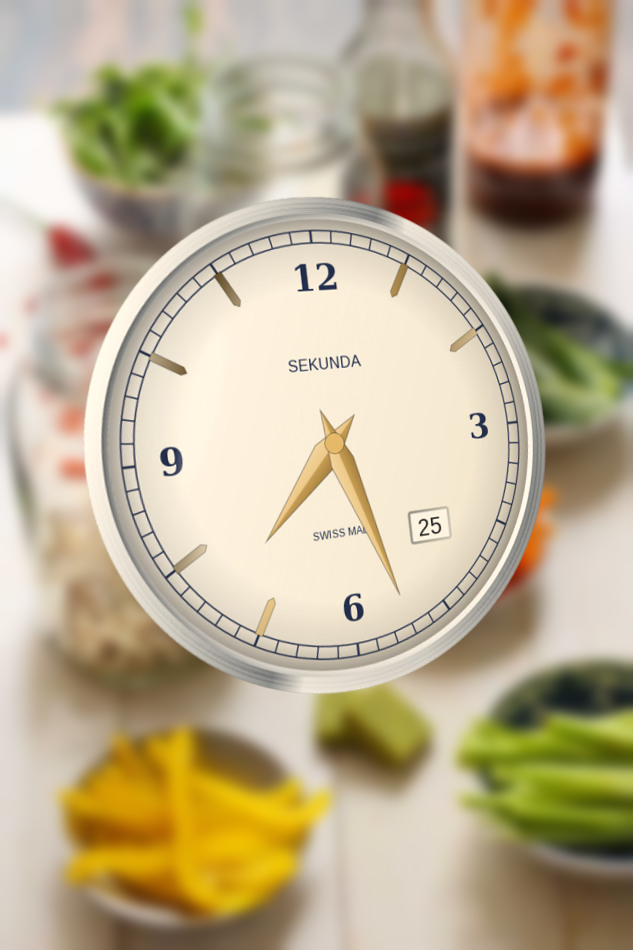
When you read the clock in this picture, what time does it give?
7:27
